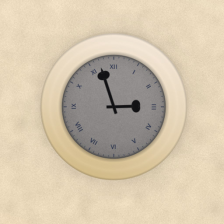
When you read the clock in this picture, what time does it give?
2:57
